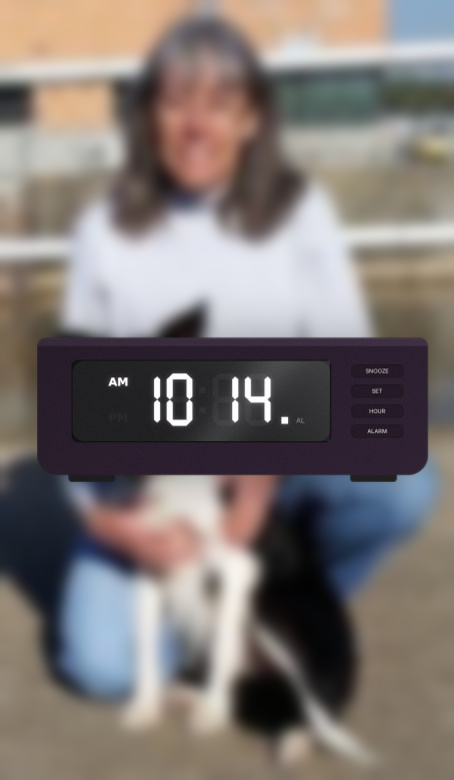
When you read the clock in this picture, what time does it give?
10:14
